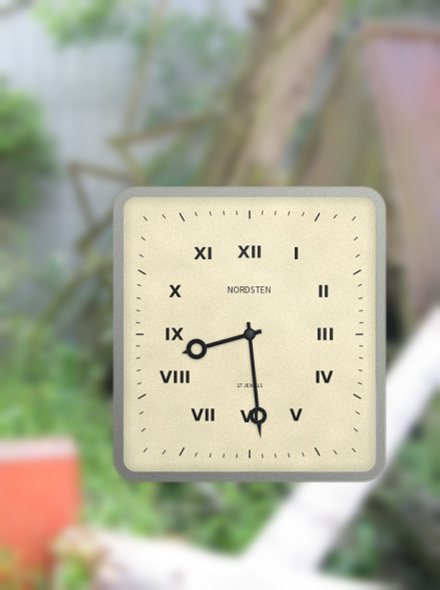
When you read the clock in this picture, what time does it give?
8:29
